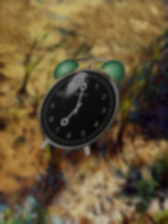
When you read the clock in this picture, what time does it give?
7:00
